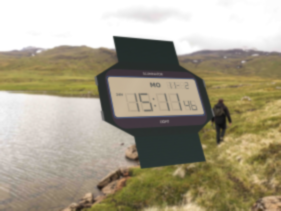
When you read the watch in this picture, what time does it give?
15:11:46
